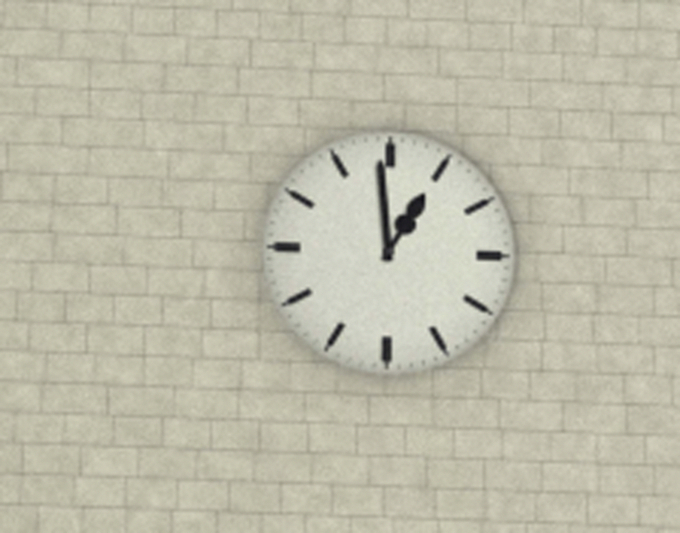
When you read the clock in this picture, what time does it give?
12:59
